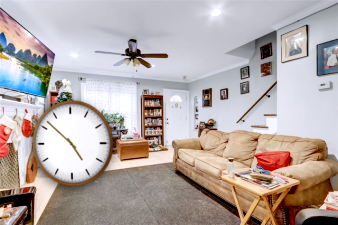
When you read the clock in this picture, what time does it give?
4:52
